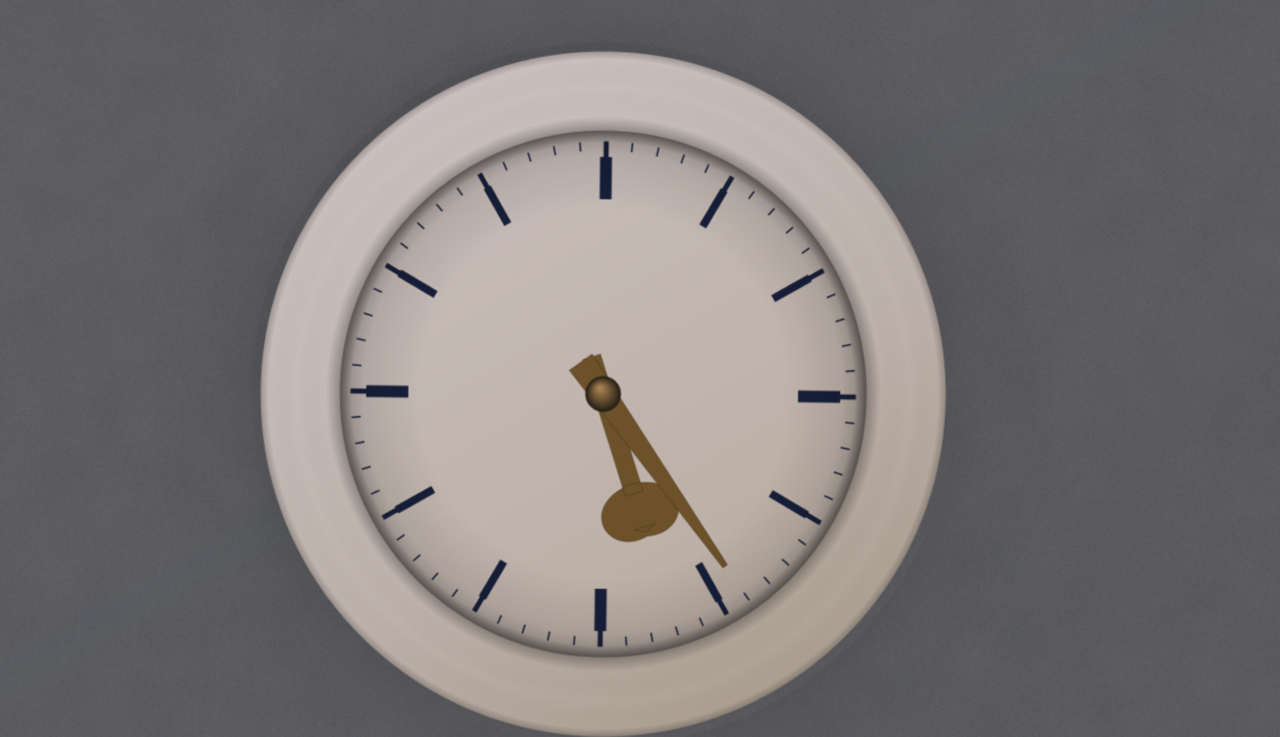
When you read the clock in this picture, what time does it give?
5:24
